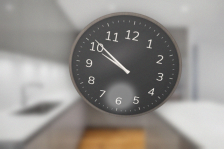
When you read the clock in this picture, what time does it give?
9:51
